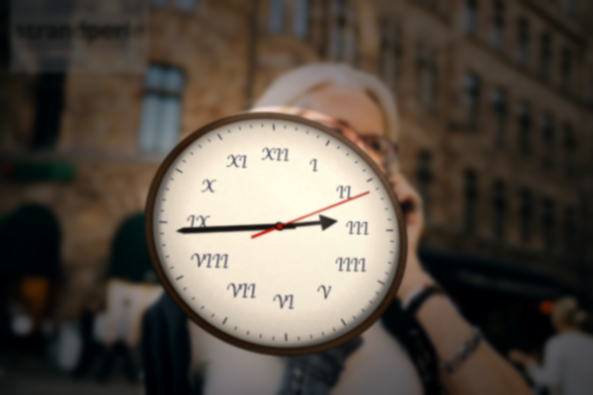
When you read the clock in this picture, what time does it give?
2:44:11
